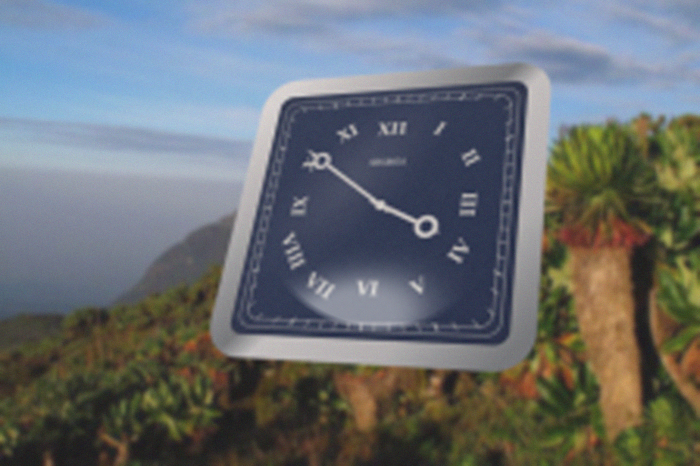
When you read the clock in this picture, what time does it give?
3:51
